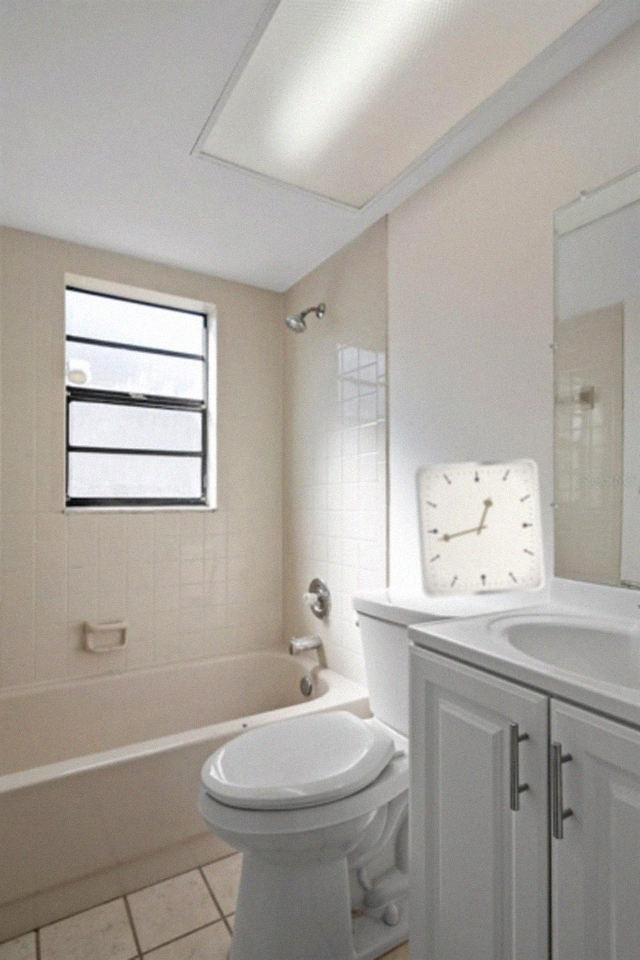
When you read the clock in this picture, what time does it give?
12:43
